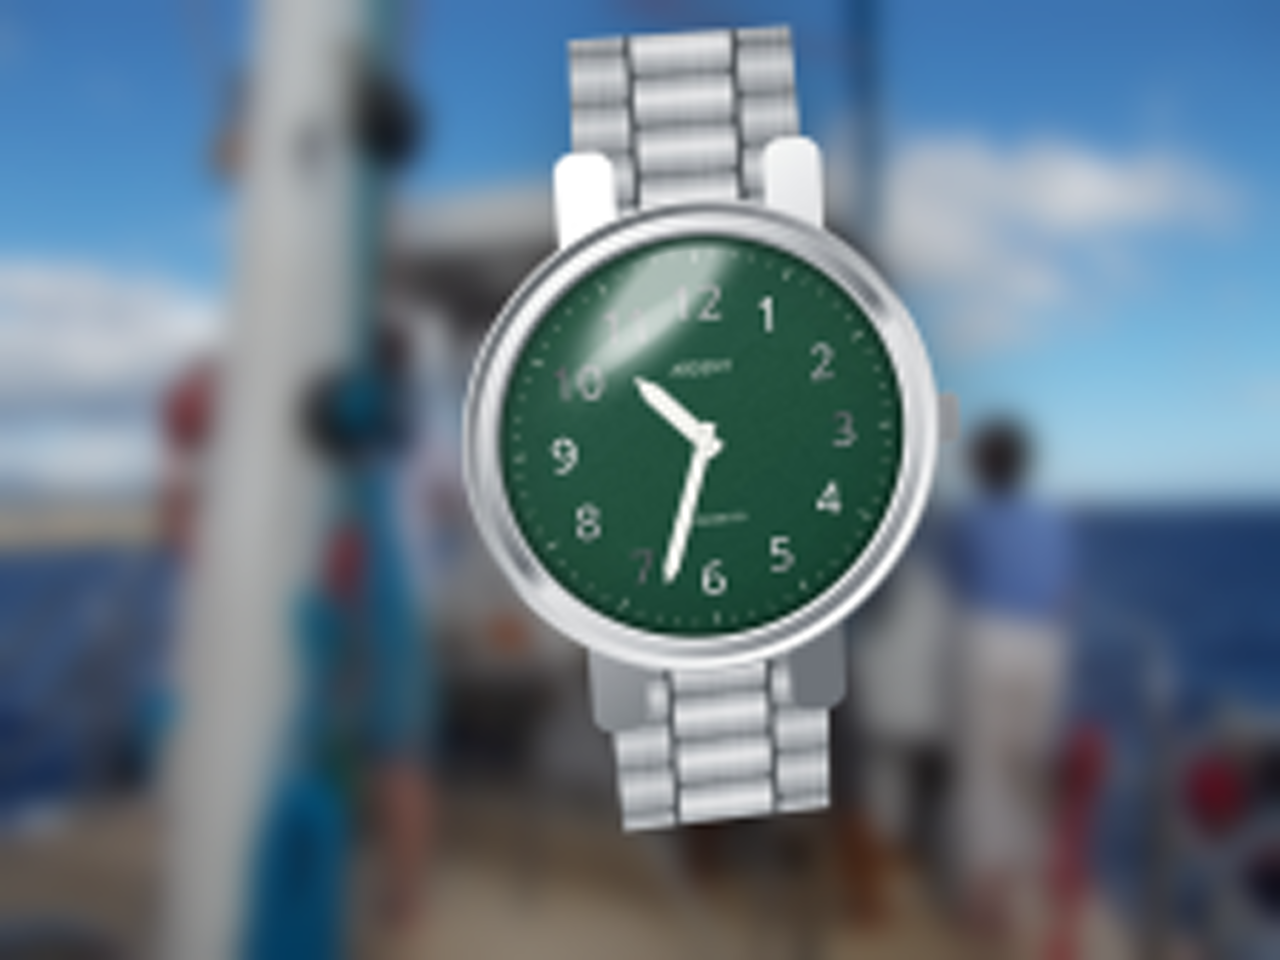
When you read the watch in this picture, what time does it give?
10:33
